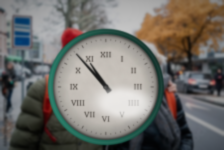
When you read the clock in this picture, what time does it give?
10:53
